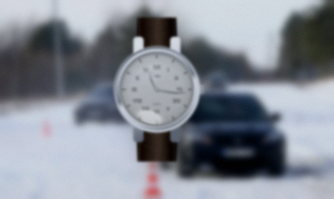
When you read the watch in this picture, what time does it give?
11:16
